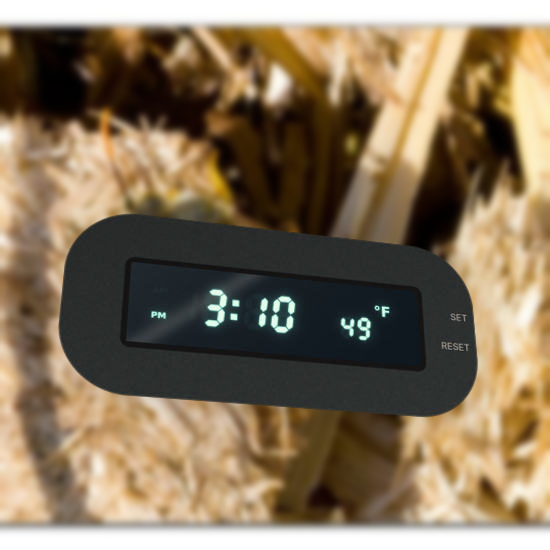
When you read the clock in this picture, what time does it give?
3:10
